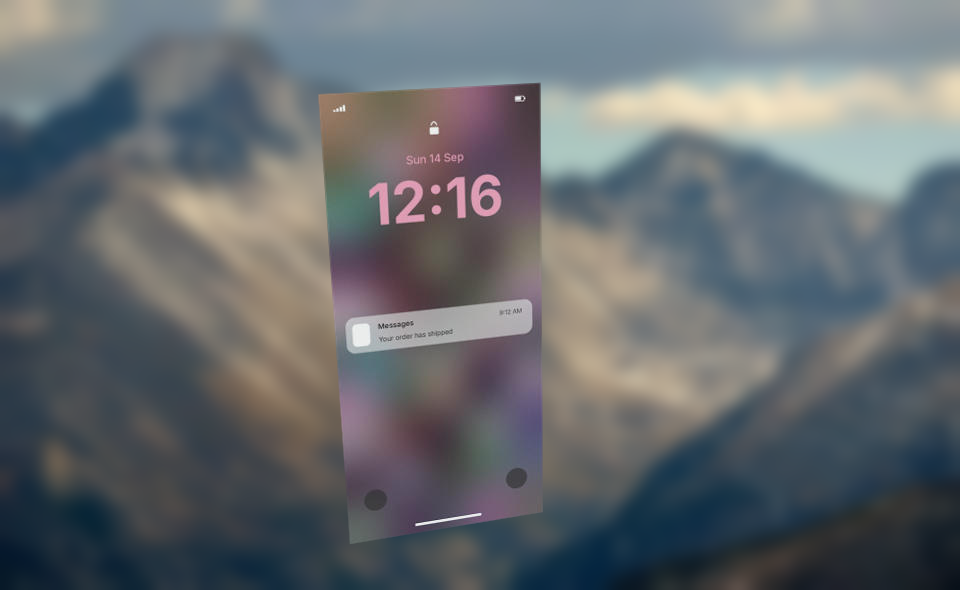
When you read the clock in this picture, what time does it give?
12:16
